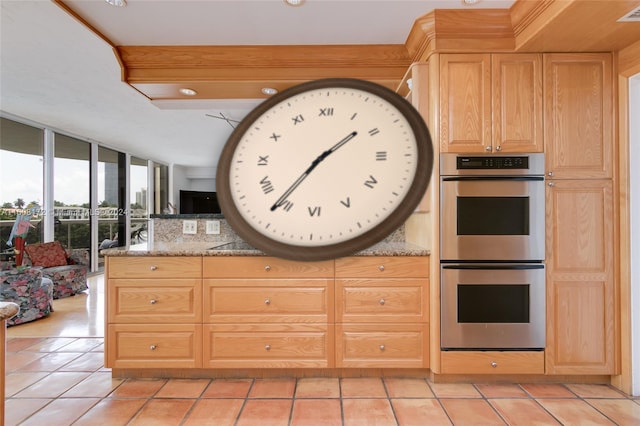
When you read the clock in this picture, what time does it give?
1:36
